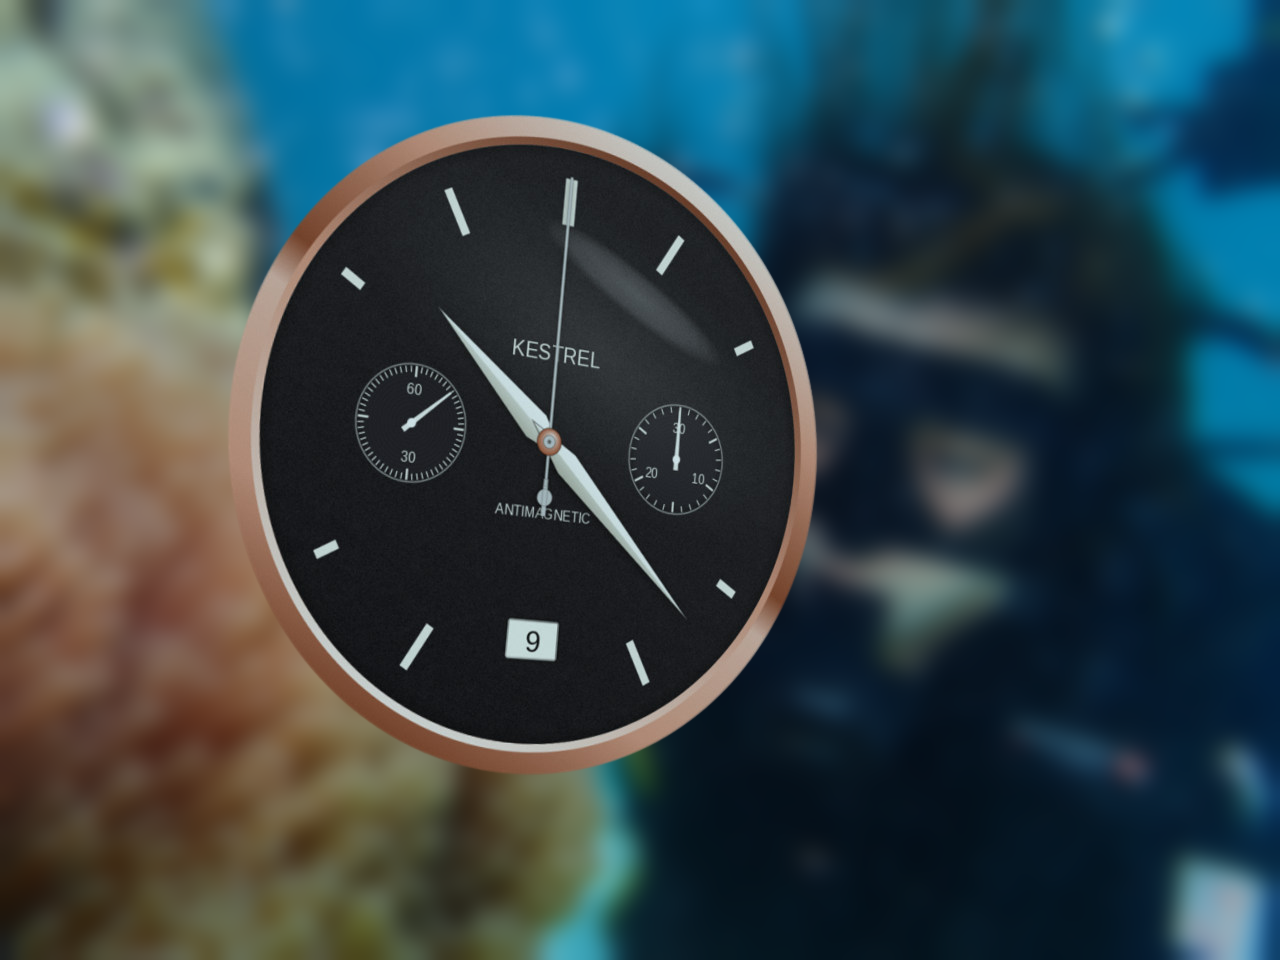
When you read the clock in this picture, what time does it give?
10:22:08
